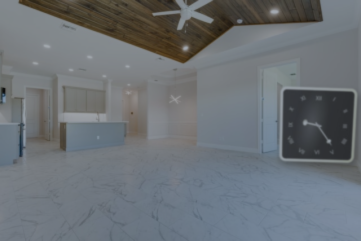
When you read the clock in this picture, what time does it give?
9:24
